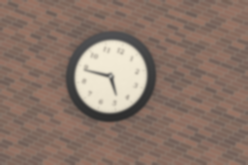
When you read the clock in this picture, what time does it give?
4:44
